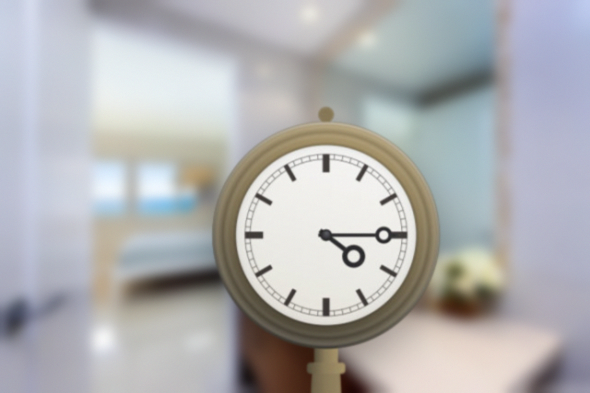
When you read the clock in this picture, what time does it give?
4:15
